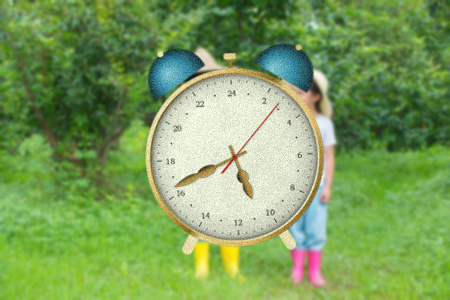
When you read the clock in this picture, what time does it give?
10:41:07
